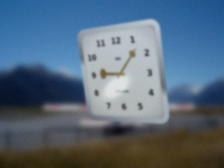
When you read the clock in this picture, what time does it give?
9:07
